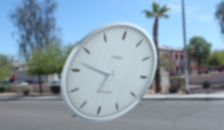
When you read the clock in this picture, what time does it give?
6:47
